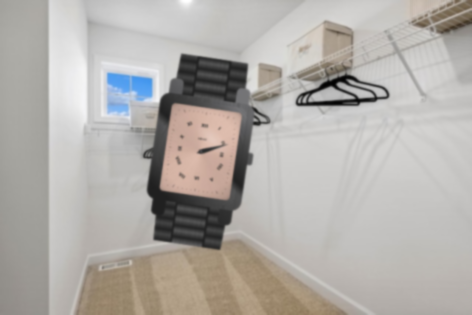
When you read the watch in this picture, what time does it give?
2:11
